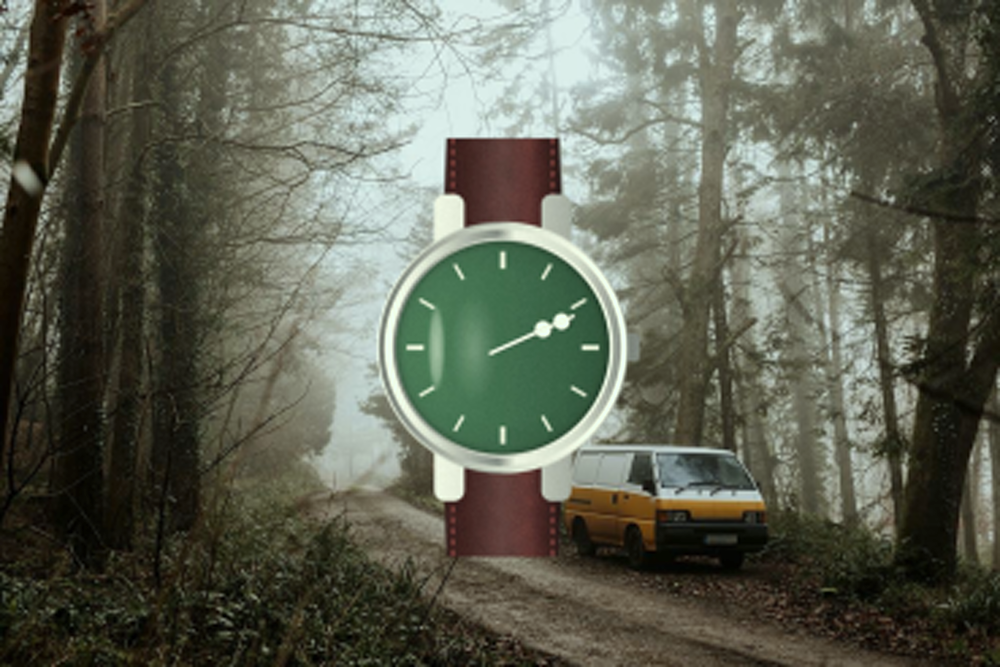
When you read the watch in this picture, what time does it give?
2:11
